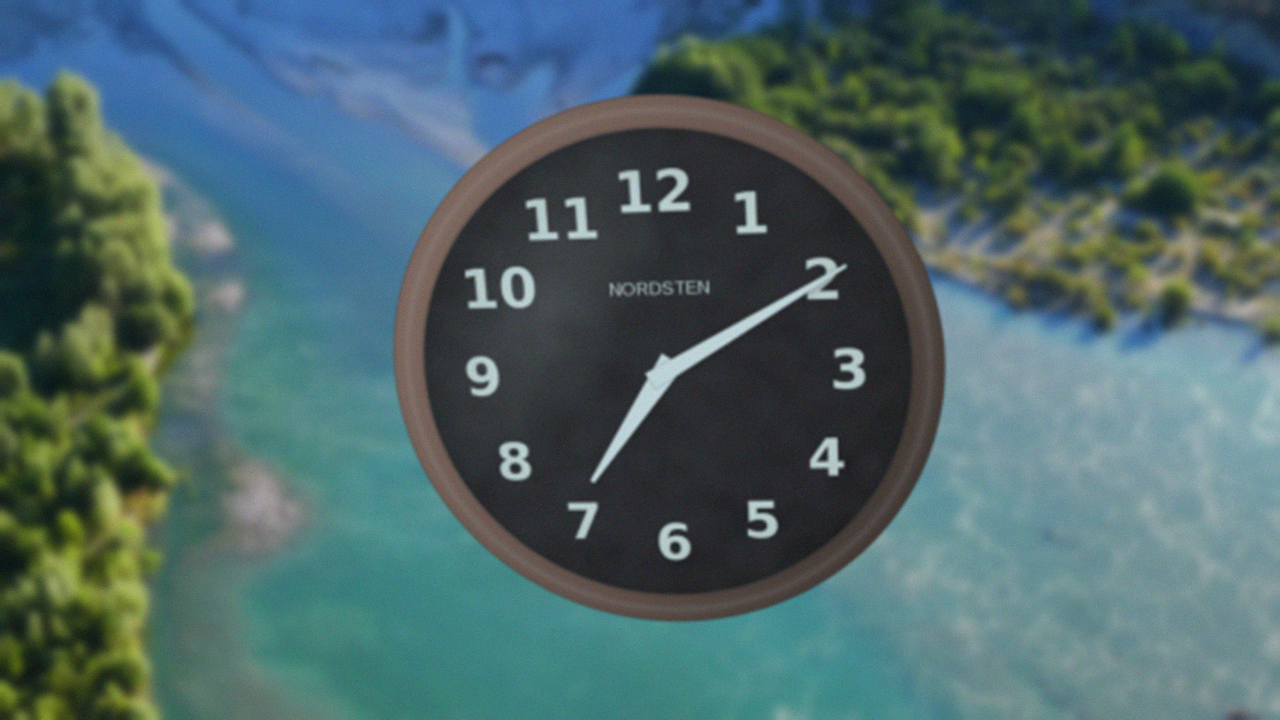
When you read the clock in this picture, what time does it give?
7:10
